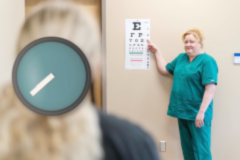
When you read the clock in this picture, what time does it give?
7:38
